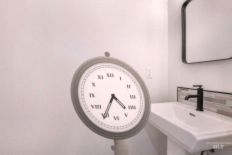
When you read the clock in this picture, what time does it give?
4:35
